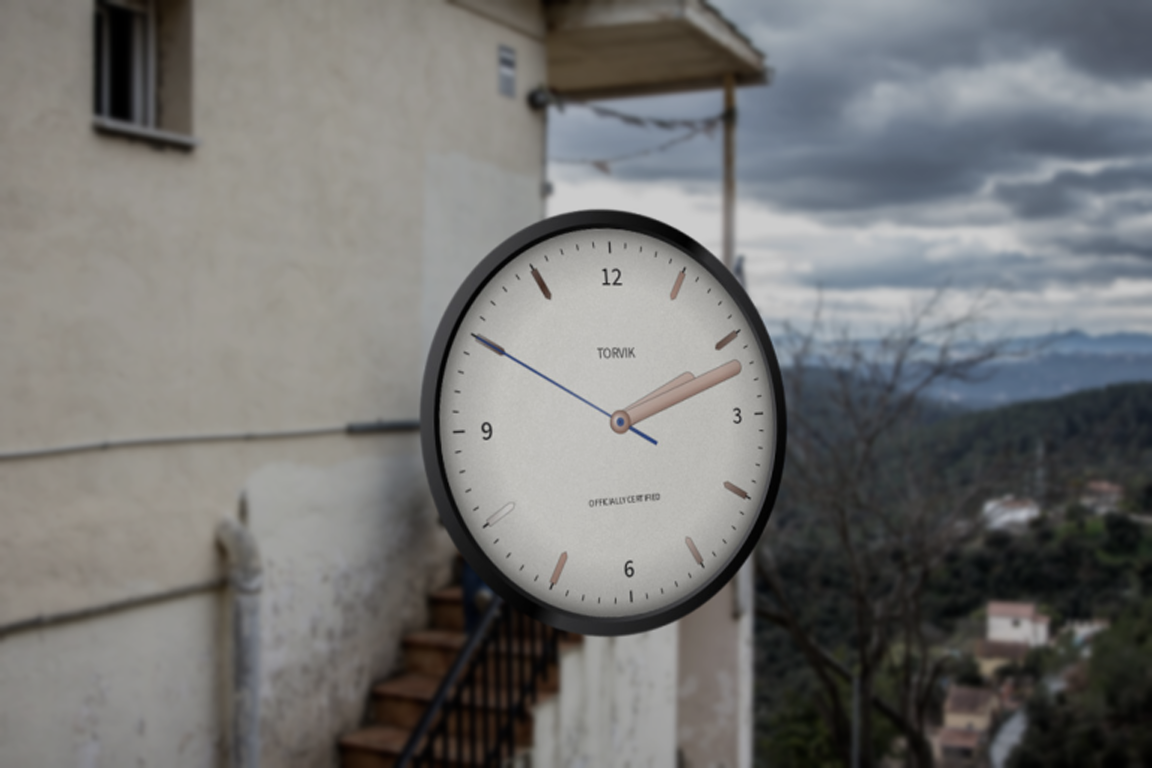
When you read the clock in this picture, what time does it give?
2:11:50
